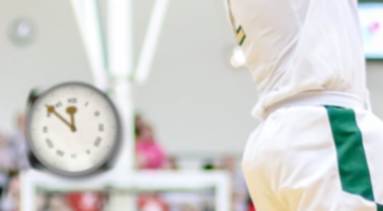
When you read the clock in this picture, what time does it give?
11:52
